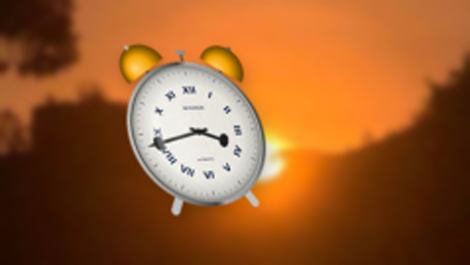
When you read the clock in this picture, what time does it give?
3:43
